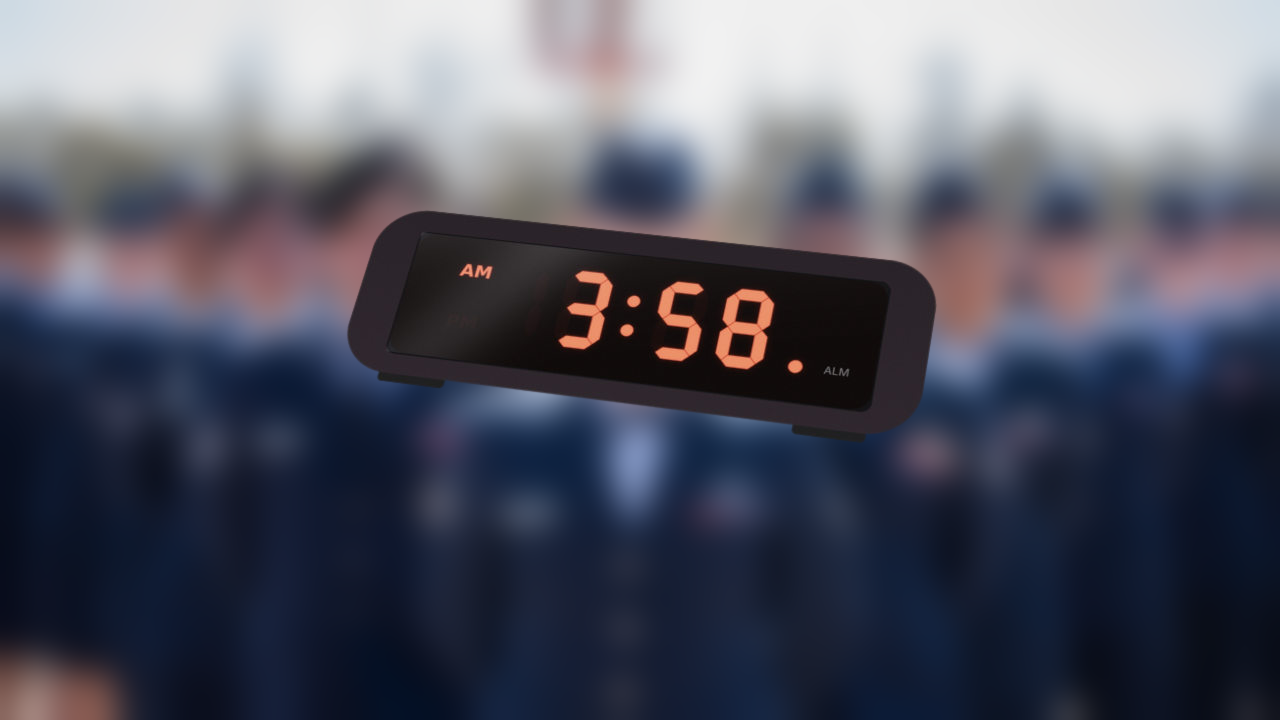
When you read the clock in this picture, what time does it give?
3:58
